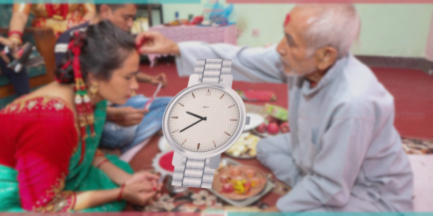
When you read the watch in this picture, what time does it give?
9:39
